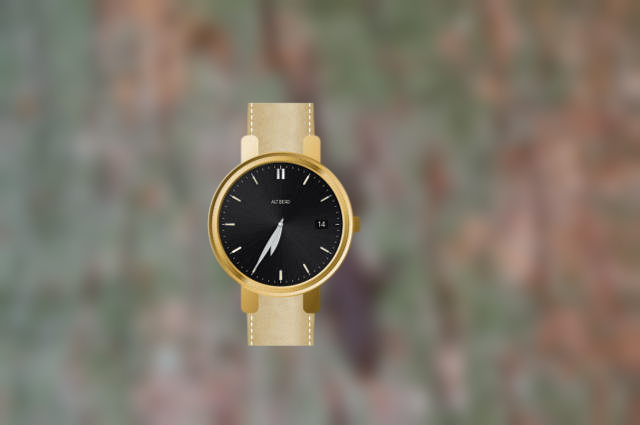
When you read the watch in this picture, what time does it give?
6:35
